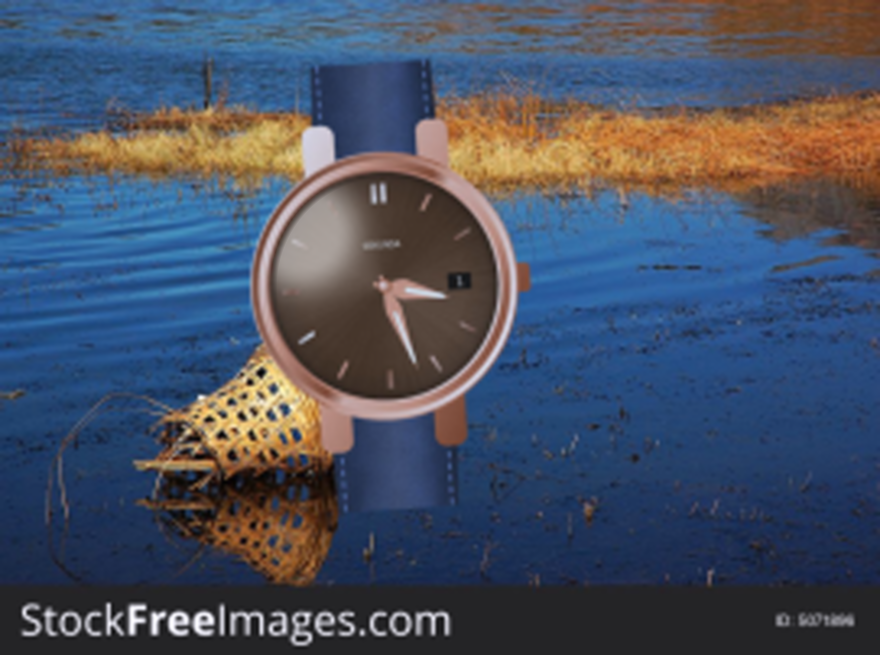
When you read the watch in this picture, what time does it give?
3:27
